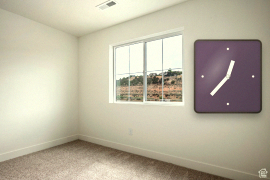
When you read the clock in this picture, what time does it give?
12:37
